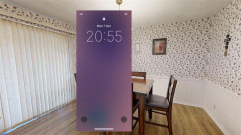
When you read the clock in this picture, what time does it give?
20:55
